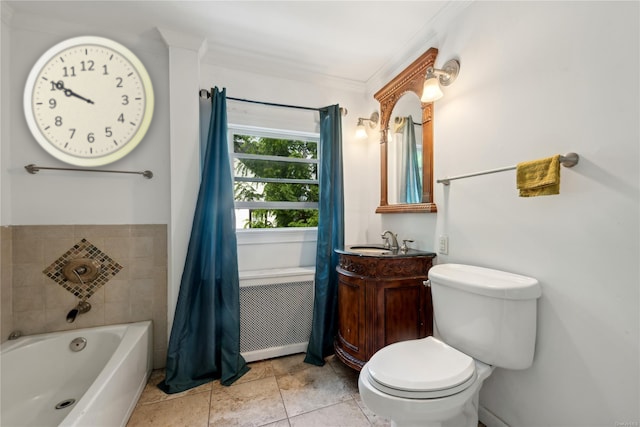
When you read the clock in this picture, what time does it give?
9:50
